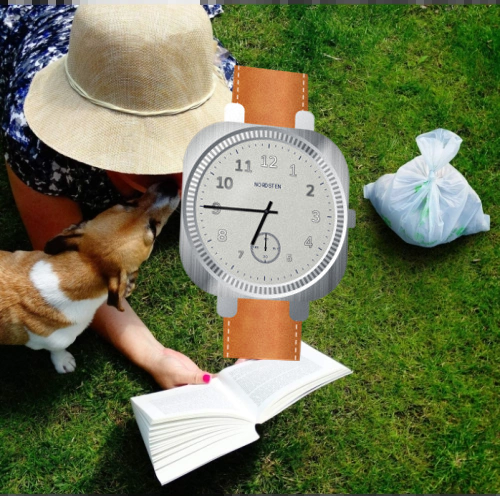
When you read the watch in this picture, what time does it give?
6:45
